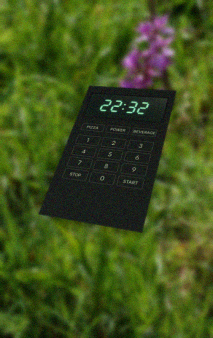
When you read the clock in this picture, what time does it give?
22:32
